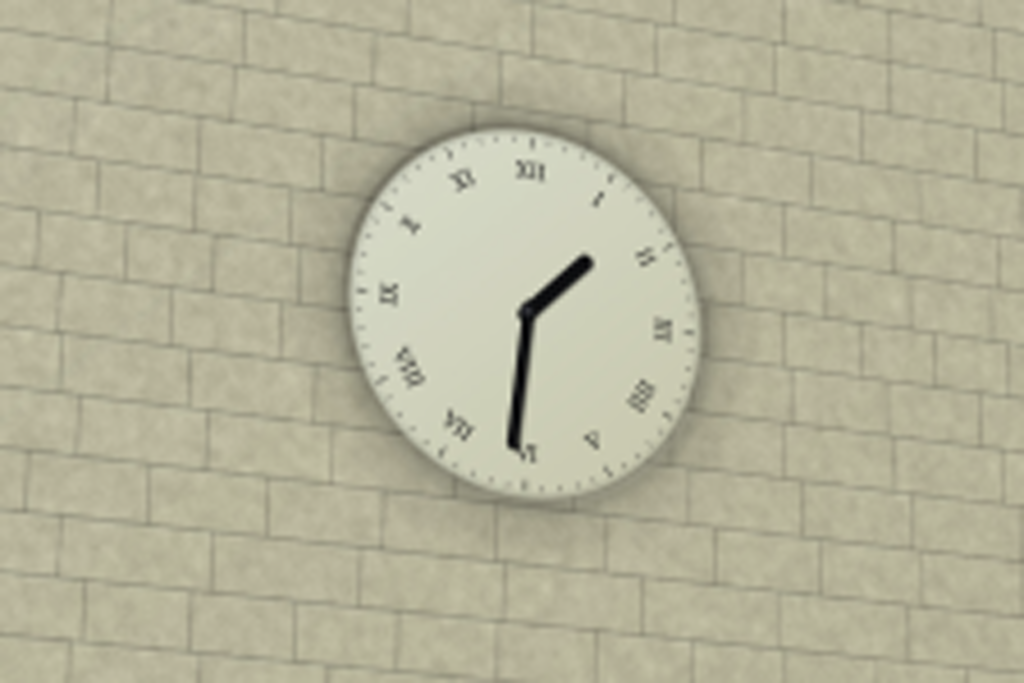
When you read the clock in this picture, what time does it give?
1:31
